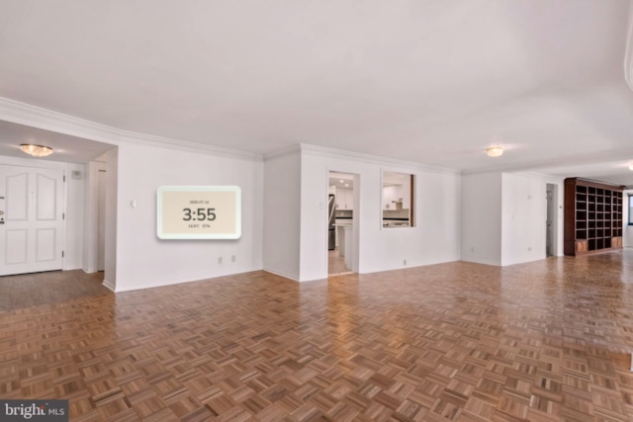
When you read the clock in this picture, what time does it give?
3:55
